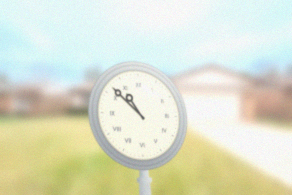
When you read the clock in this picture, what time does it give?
10:52
